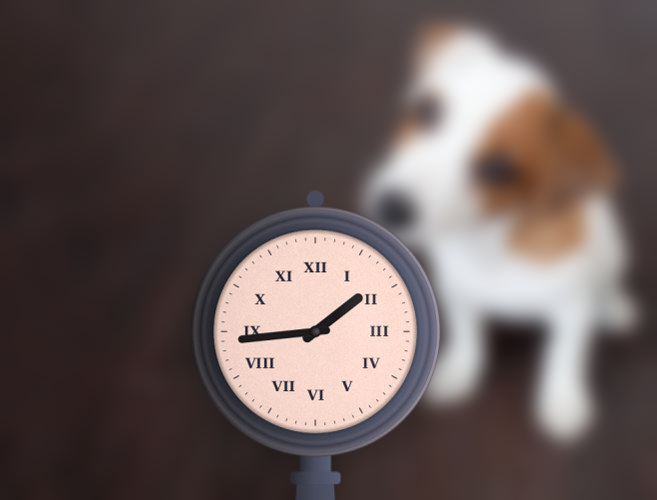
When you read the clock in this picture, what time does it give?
1:44
